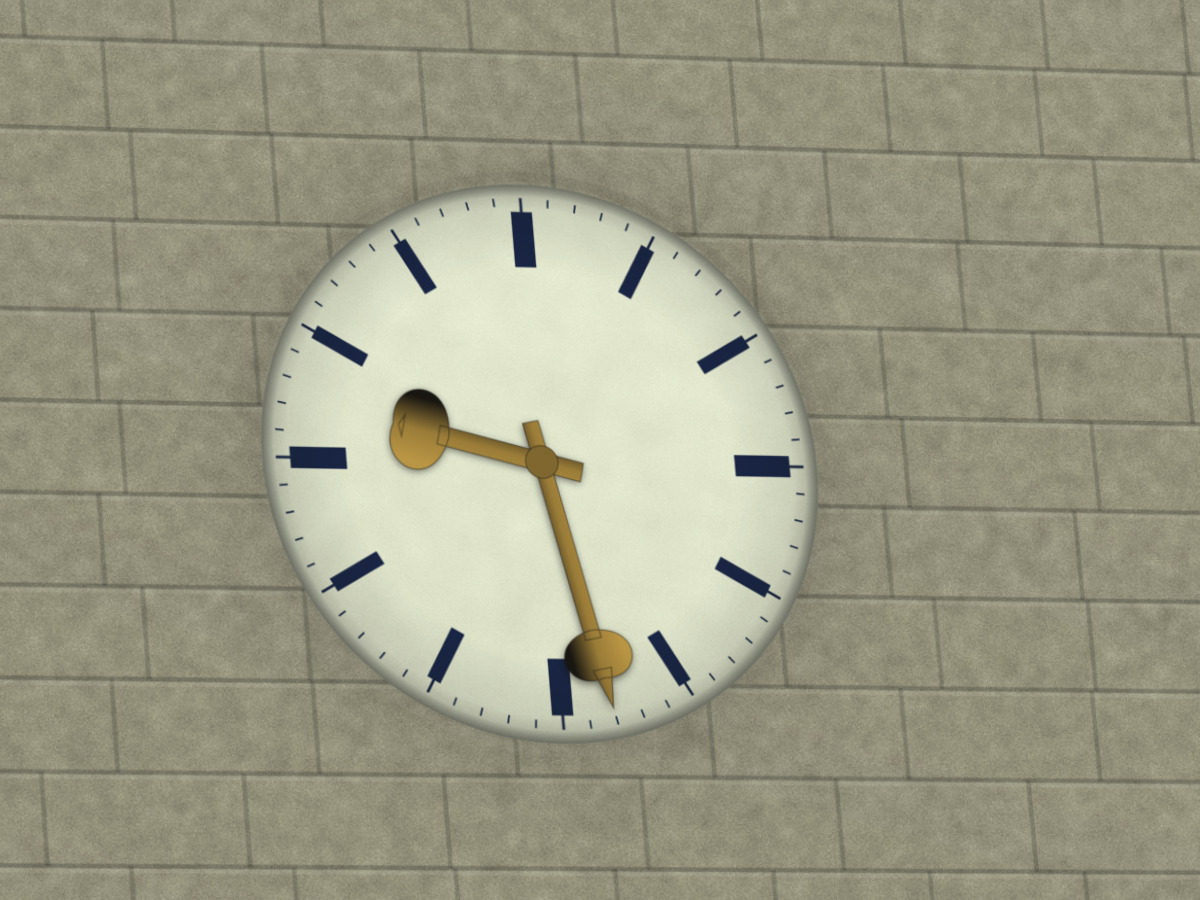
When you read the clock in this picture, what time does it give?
9:28
